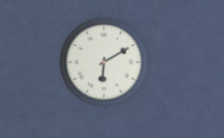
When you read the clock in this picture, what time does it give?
6:10
